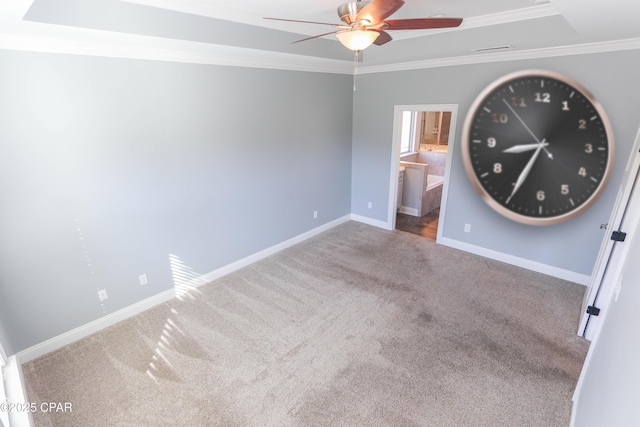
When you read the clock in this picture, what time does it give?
8:34:53
